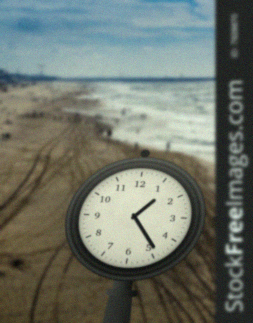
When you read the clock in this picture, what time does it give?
1:24
